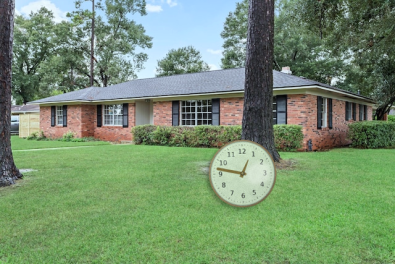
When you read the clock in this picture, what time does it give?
12:47
